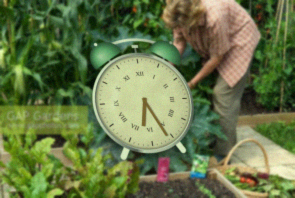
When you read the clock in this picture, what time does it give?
6:26
